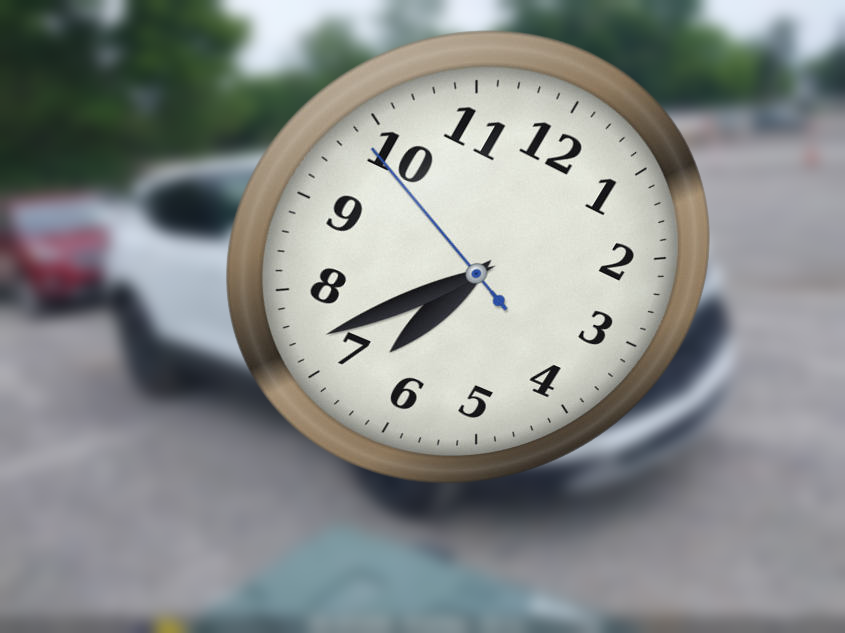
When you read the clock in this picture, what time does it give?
6:36:49
